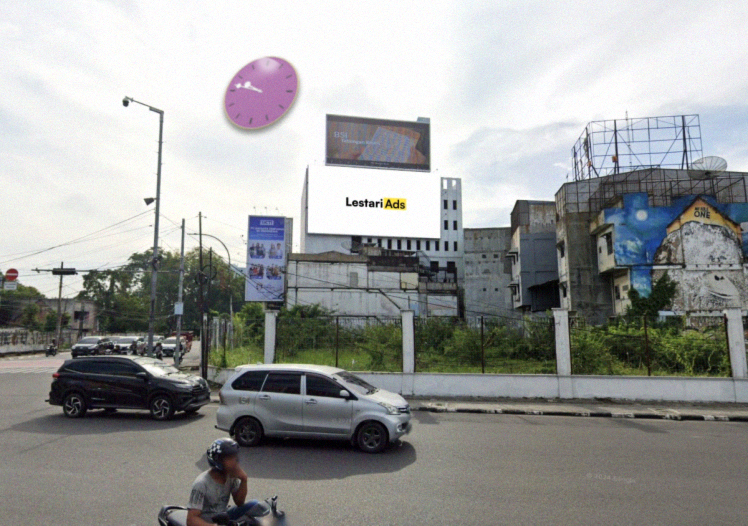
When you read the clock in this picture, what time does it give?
9:47
